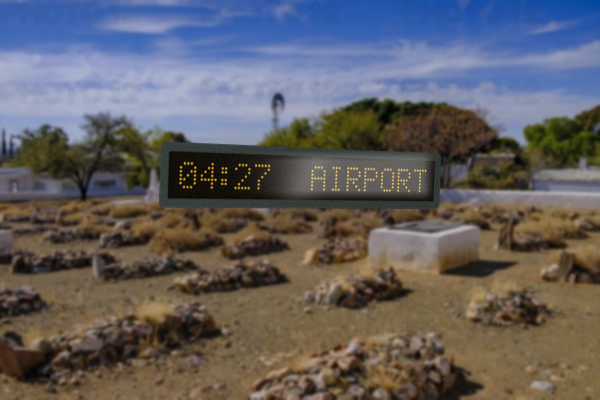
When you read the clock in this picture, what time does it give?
4:27
